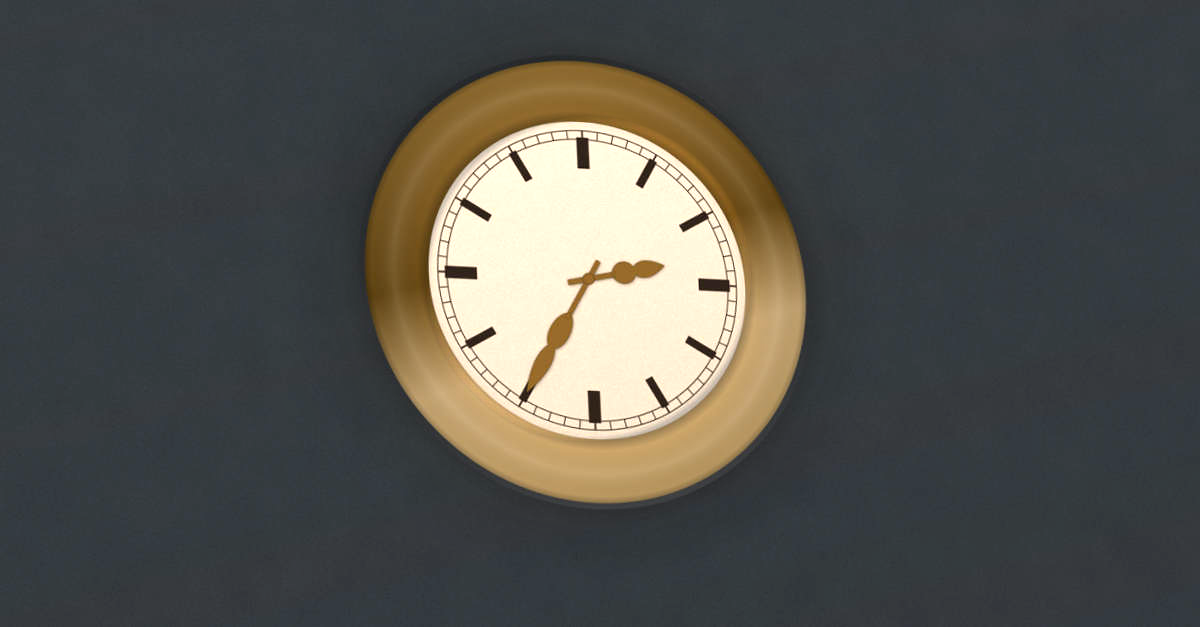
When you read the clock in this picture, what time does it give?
2:35
